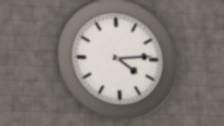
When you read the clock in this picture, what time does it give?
4:14
